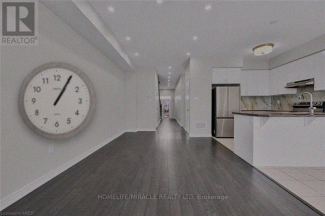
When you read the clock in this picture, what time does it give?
1:05
